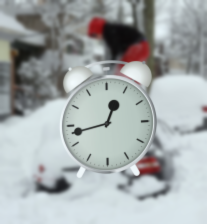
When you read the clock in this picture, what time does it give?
12:43
